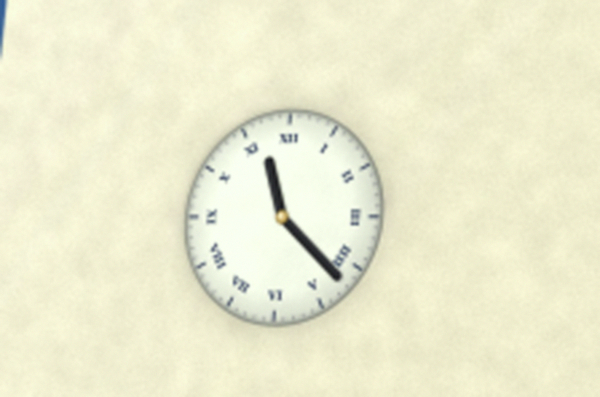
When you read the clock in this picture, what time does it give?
11:22
